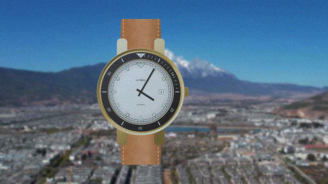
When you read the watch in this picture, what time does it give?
4:05
